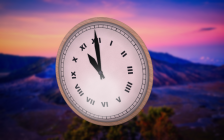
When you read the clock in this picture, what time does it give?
11:00
